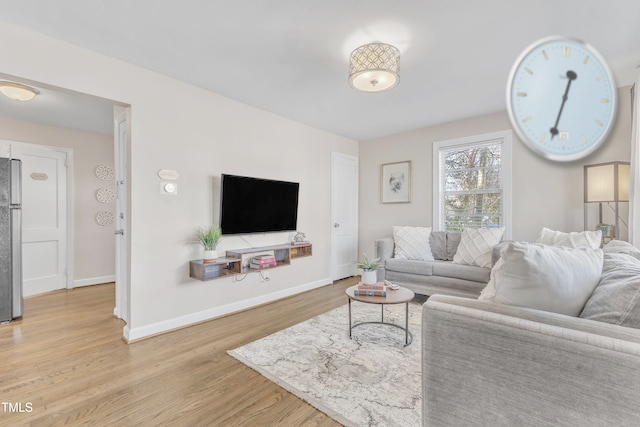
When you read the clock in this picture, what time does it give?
12:33
